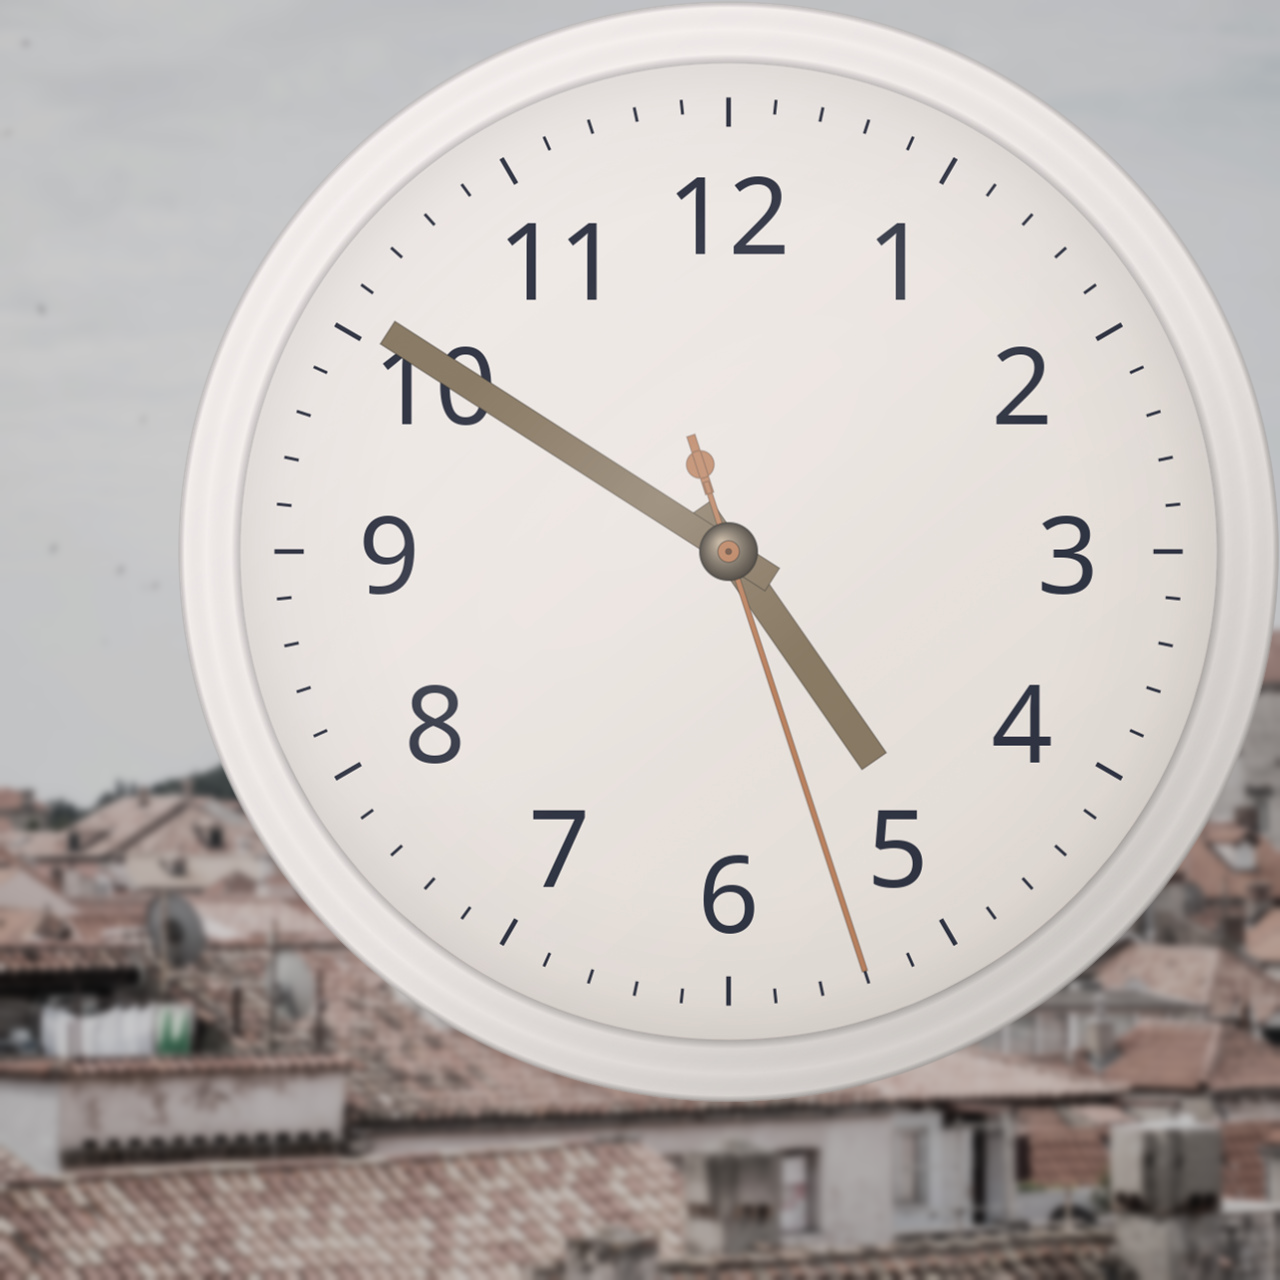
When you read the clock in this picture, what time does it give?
4:50:27
